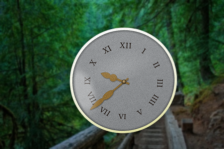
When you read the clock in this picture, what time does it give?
9:38
